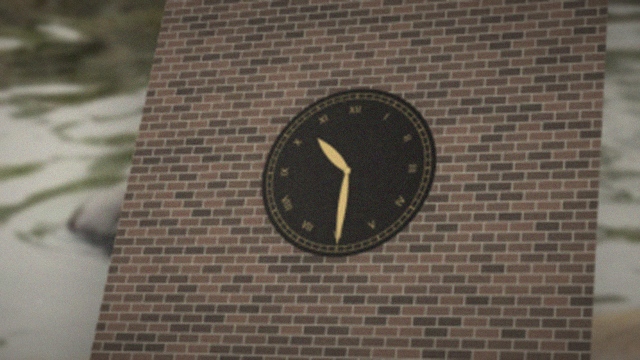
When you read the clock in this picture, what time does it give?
10:30
